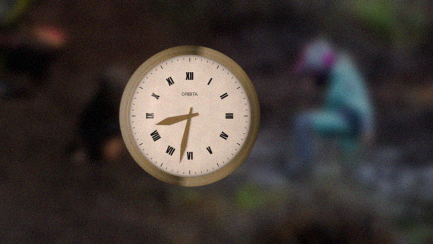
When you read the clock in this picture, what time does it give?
8:32
